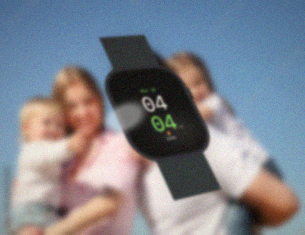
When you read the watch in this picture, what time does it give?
4:04
